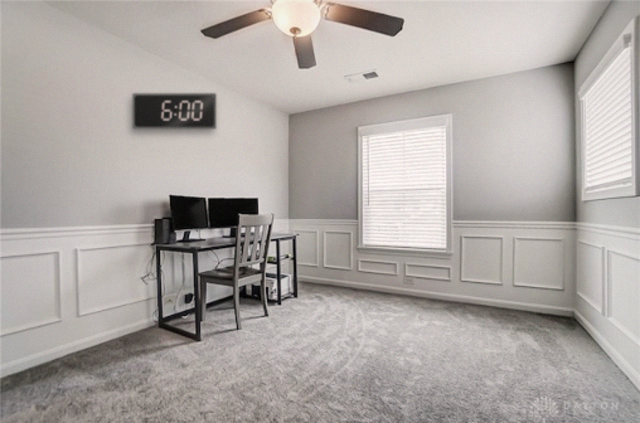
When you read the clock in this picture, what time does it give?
6:00
